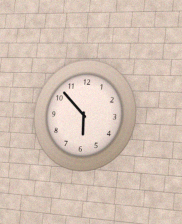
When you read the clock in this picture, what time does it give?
5:52
